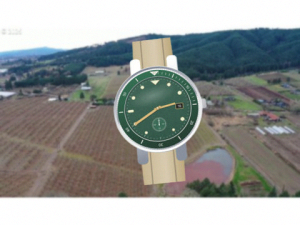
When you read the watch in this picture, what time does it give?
2:40
